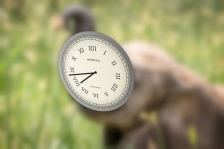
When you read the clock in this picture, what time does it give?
7:43
